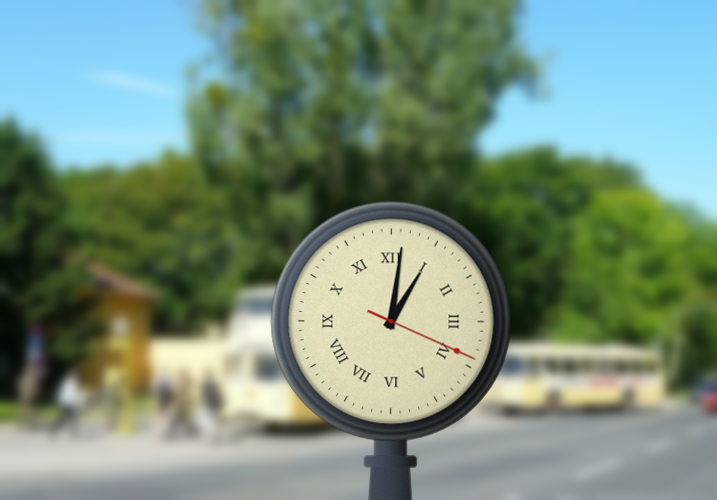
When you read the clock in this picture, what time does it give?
1:01:19
